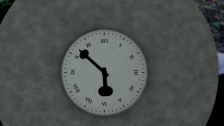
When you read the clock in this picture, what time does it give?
5:52
